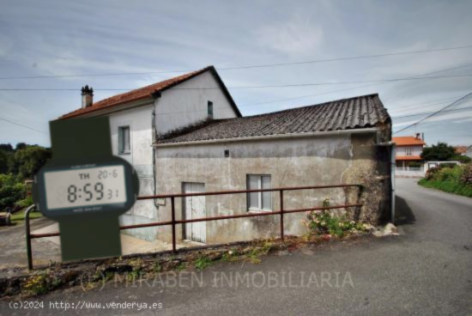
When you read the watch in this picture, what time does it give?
8:59
